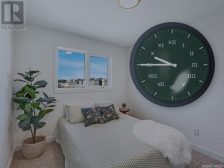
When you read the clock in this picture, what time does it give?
9:45
